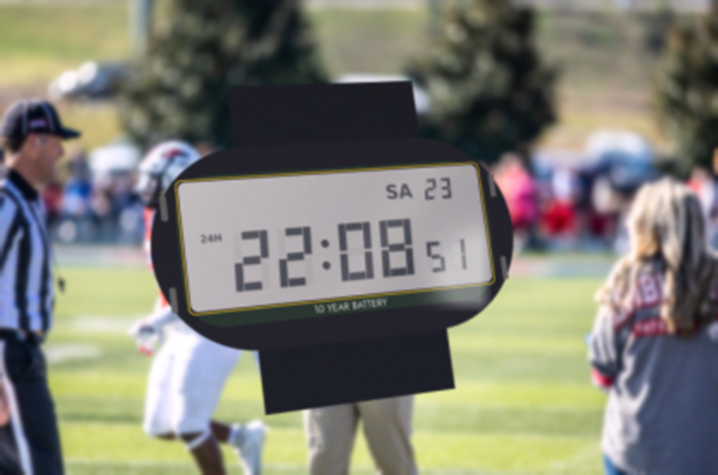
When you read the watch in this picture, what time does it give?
22:08:51
